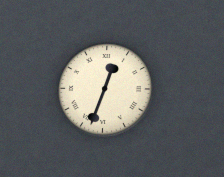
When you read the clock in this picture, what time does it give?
12:33
